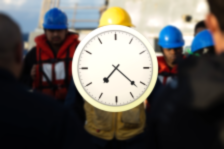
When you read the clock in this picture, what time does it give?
7:22
